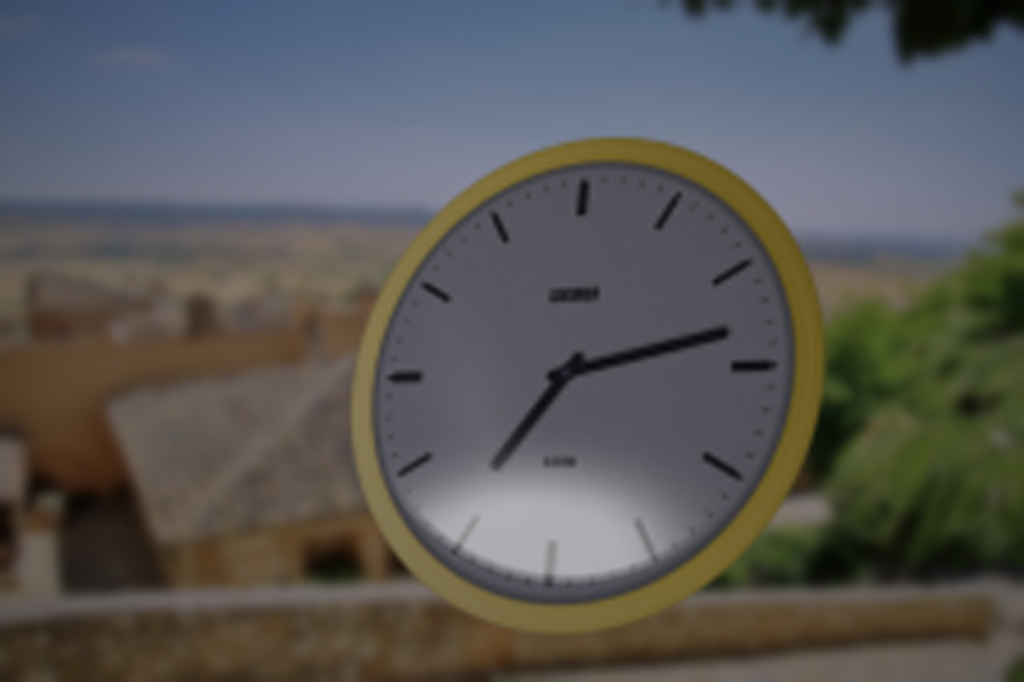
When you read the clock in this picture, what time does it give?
7:13
